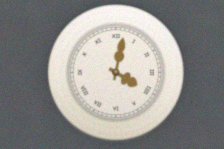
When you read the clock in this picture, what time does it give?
4:02
